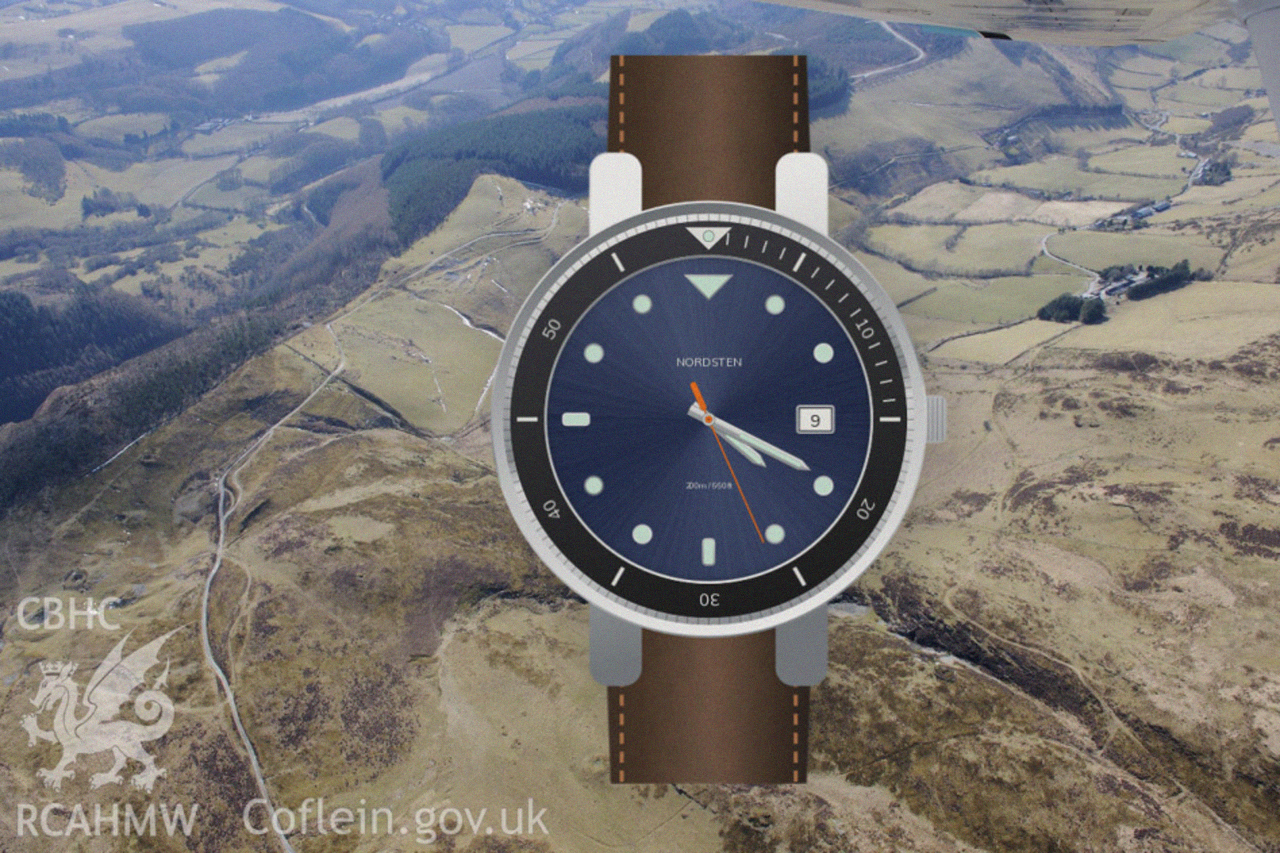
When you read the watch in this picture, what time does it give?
4:19:26
